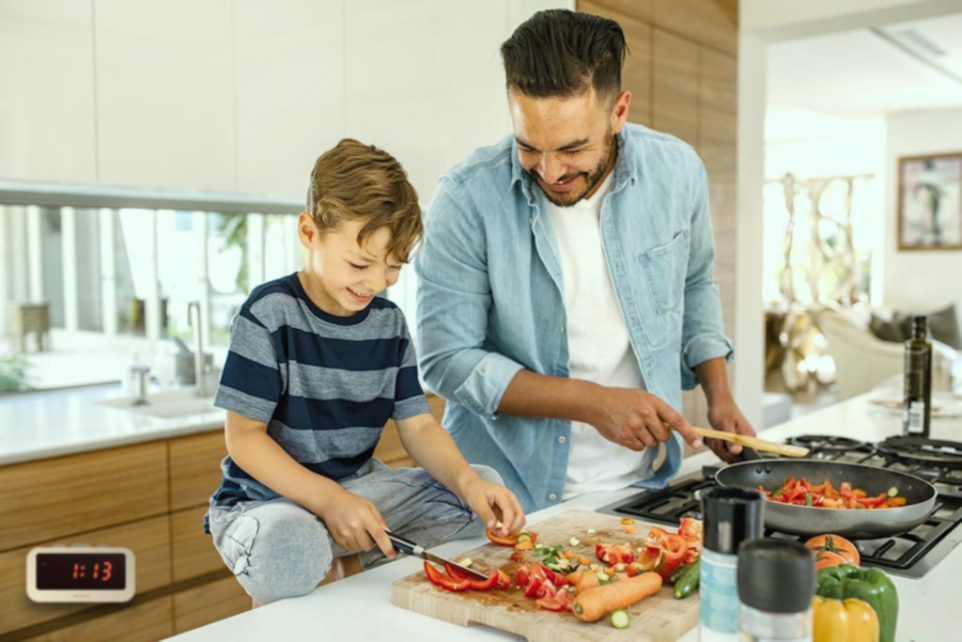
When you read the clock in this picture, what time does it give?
1:13
